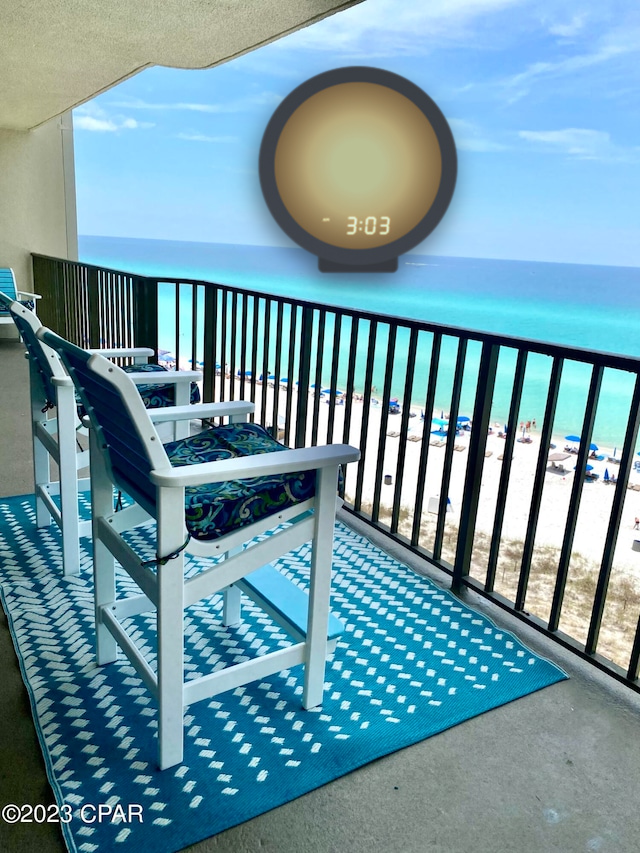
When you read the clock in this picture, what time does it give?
3:03
